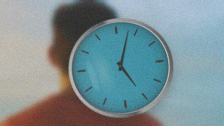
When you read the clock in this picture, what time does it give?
5:03
